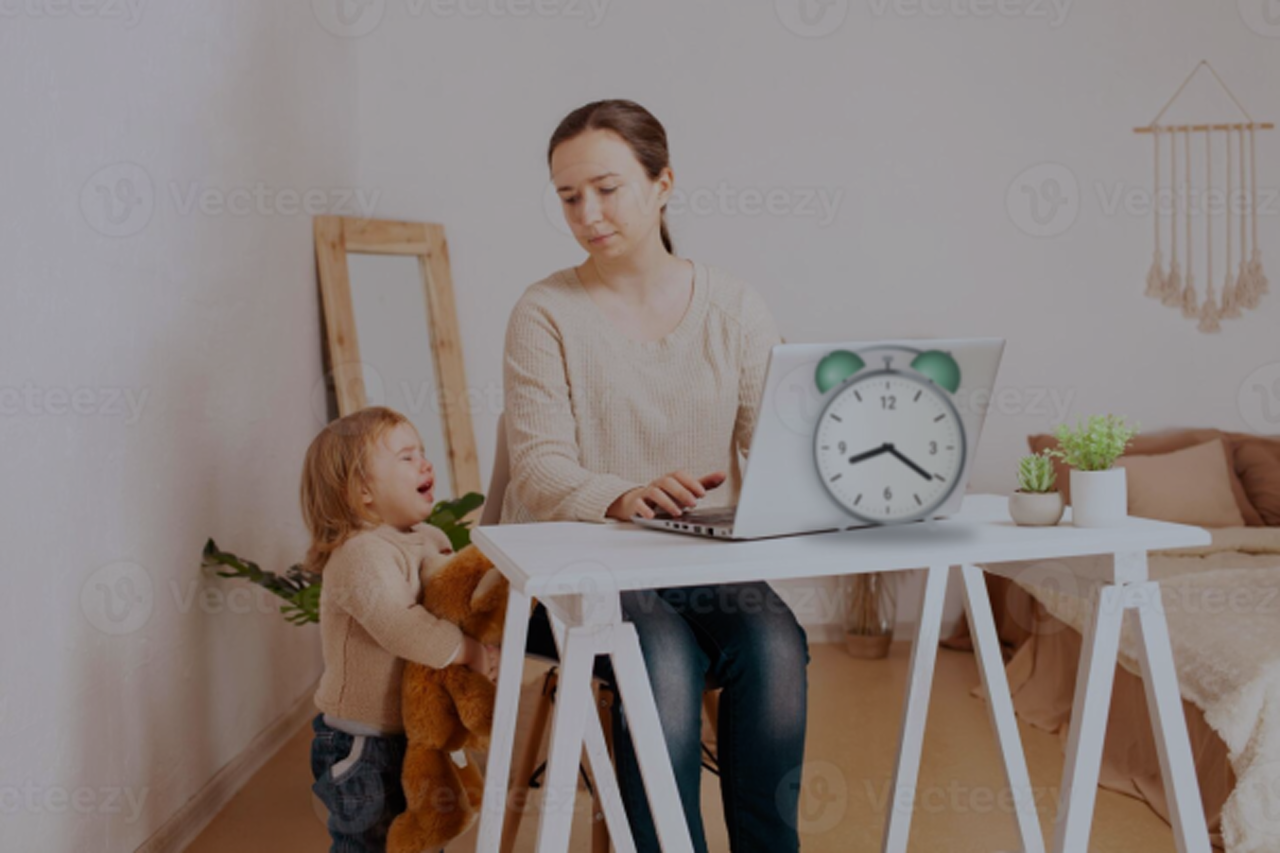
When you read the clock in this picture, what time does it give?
8:21
